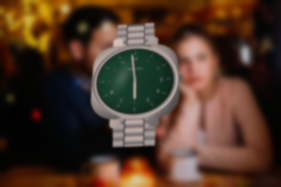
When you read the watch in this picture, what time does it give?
5:59
